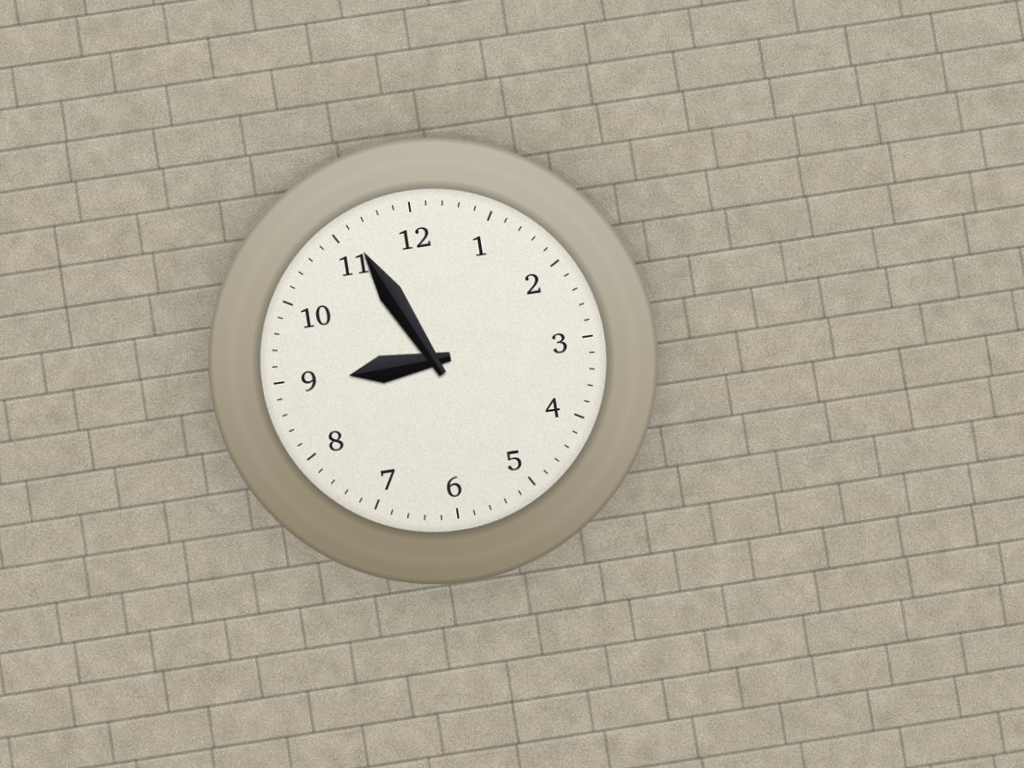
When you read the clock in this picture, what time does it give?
8:56
